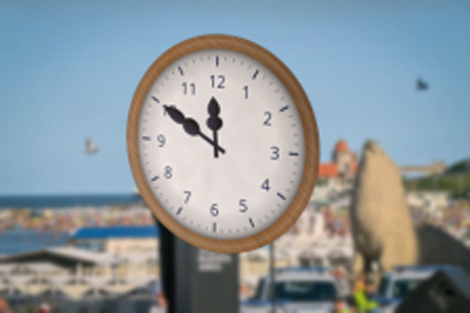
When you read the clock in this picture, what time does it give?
11:50
